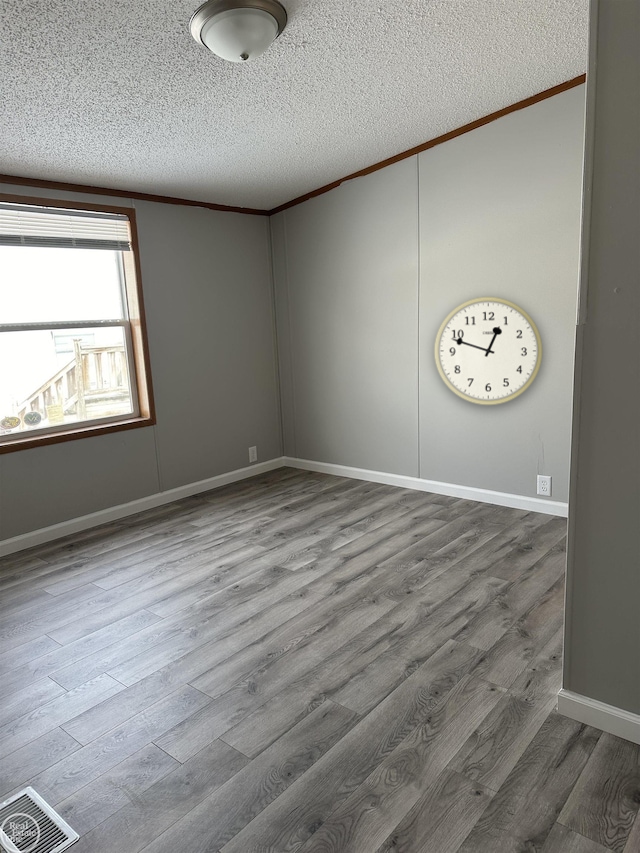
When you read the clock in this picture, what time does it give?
12:48
